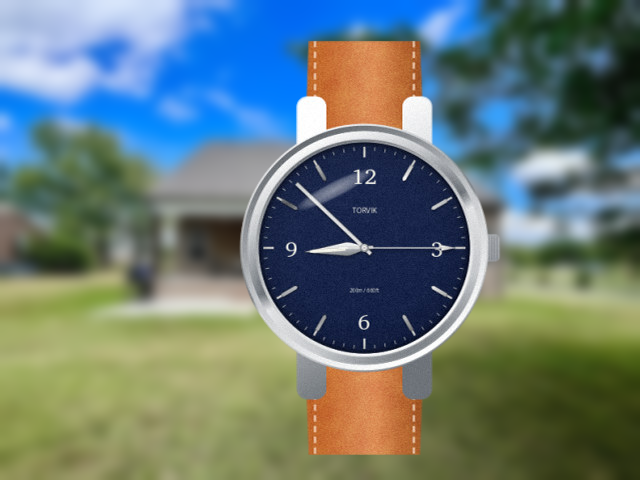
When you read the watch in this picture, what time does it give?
8:52:15
